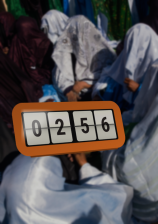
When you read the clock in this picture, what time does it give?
2:56
